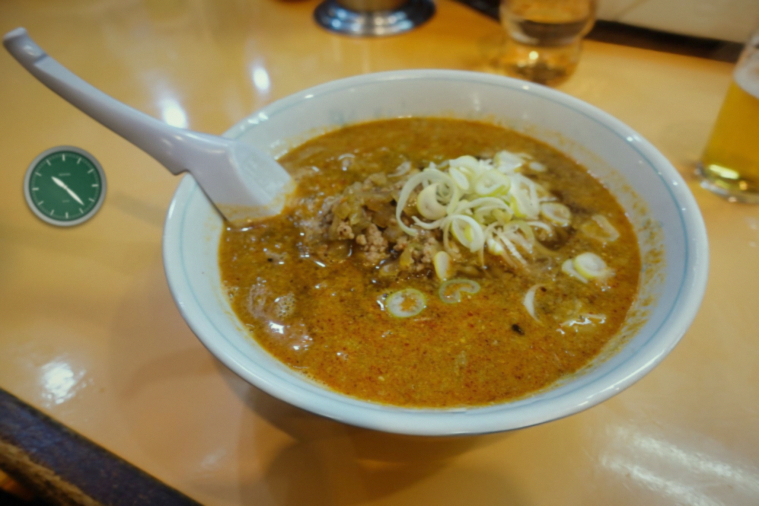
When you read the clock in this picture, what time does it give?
10:23
